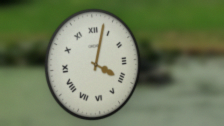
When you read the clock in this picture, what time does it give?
4:03
